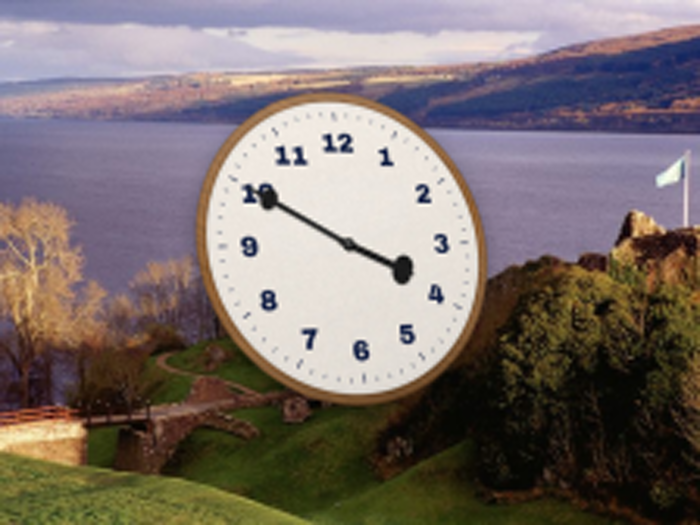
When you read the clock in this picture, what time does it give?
3:50
